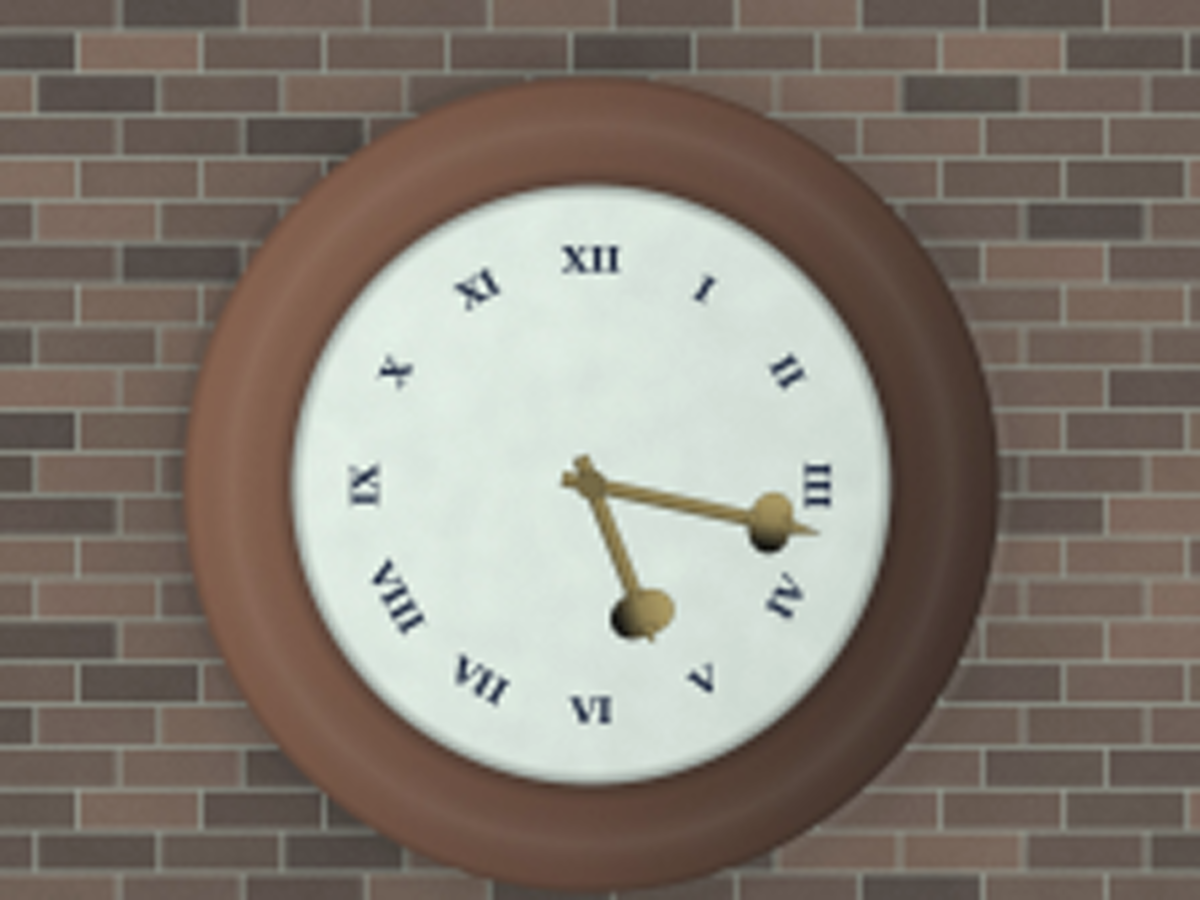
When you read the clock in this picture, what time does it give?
5:17
